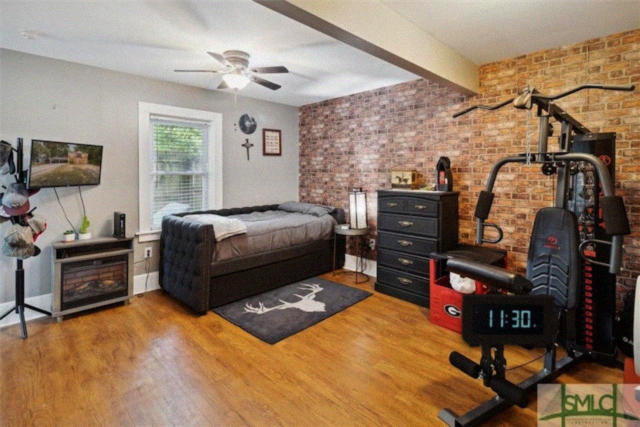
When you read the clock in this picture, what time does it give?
11:30
